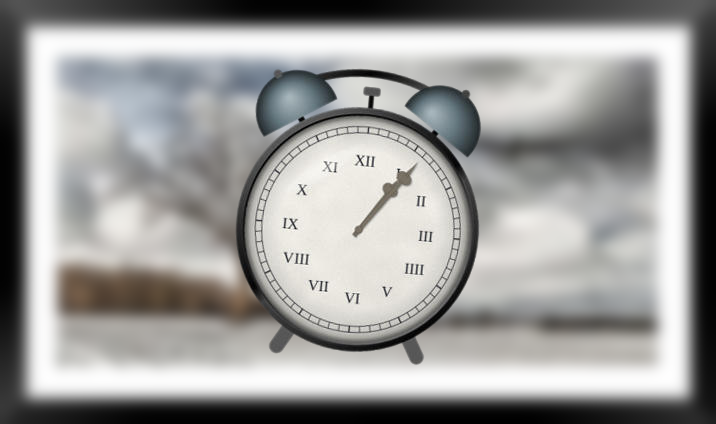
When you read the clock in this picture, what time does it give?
1:06
